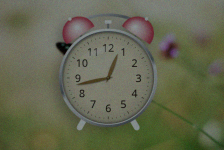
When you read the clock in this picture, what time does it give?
12:43
